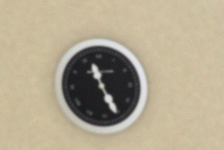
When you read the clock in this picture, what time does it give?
11:26
